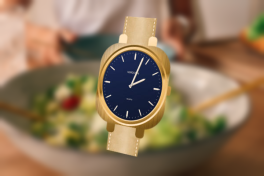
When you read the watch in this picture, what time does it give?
2:03
